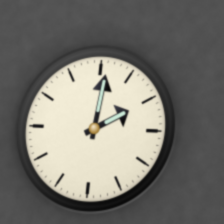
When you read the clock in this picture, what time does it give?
2:01
